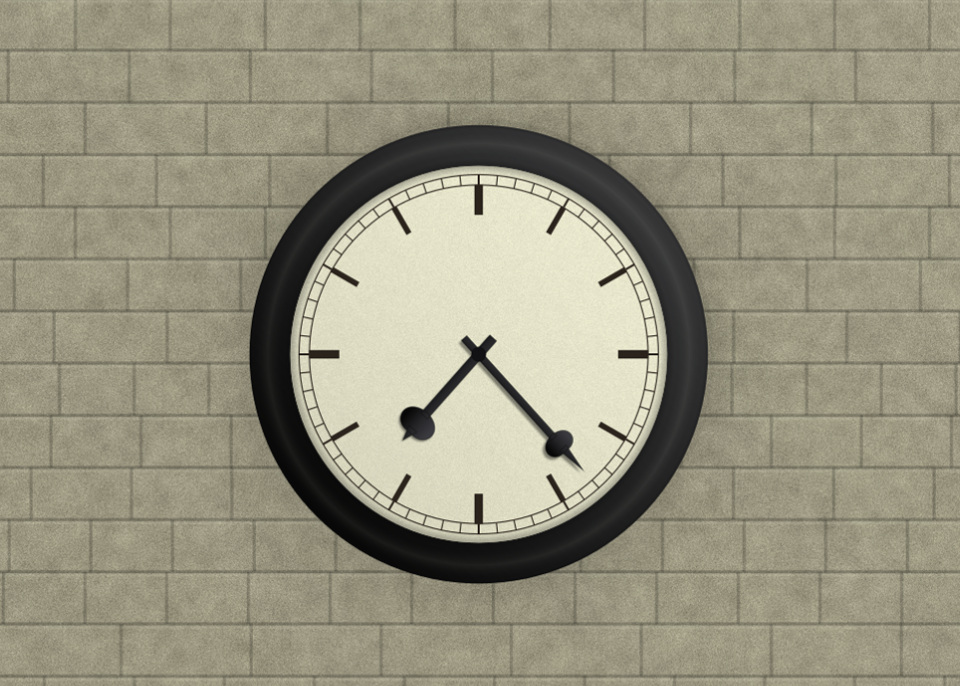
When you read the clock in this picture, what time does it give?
7:23
